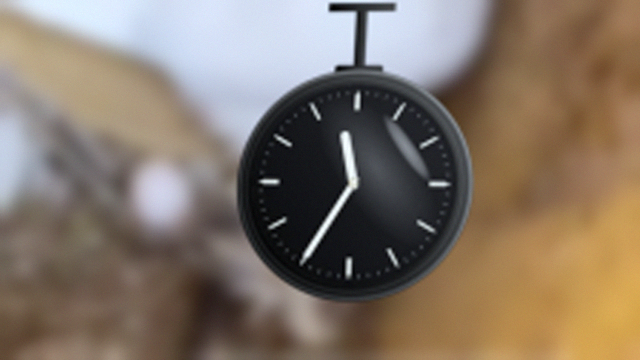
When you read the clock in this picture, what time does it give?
11:35
